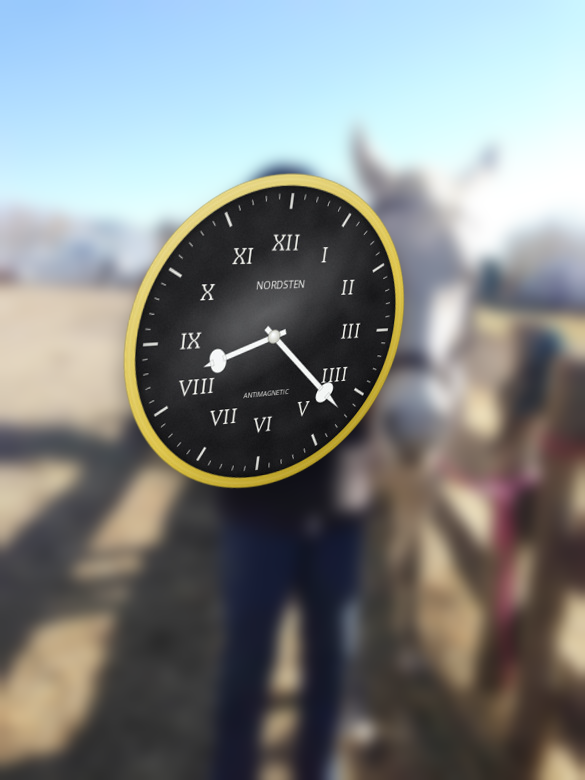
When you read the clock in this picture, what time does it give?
8:22
